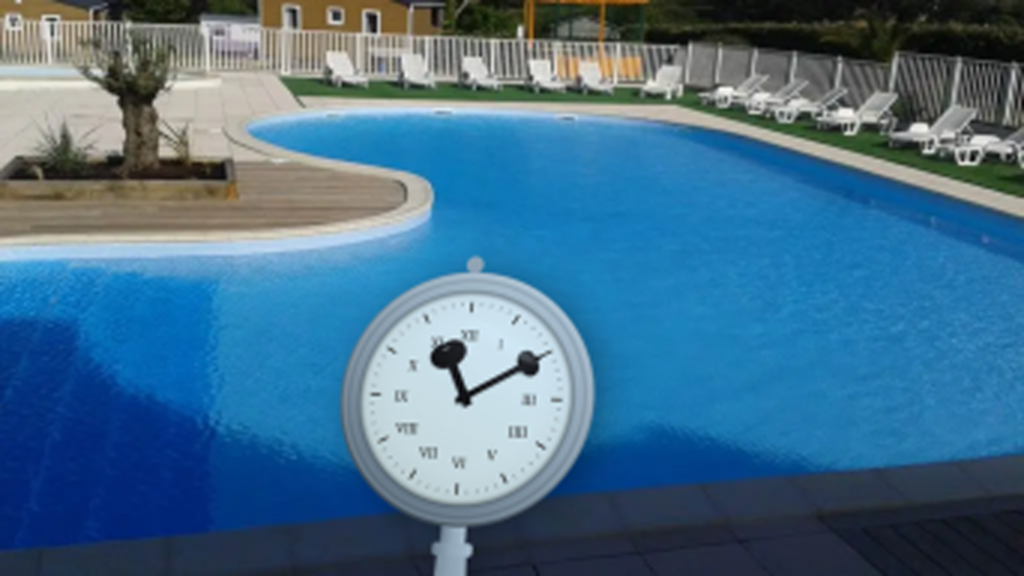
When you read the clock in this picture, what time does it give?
11:10
